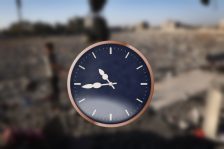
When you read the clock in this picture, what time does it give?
10:44
